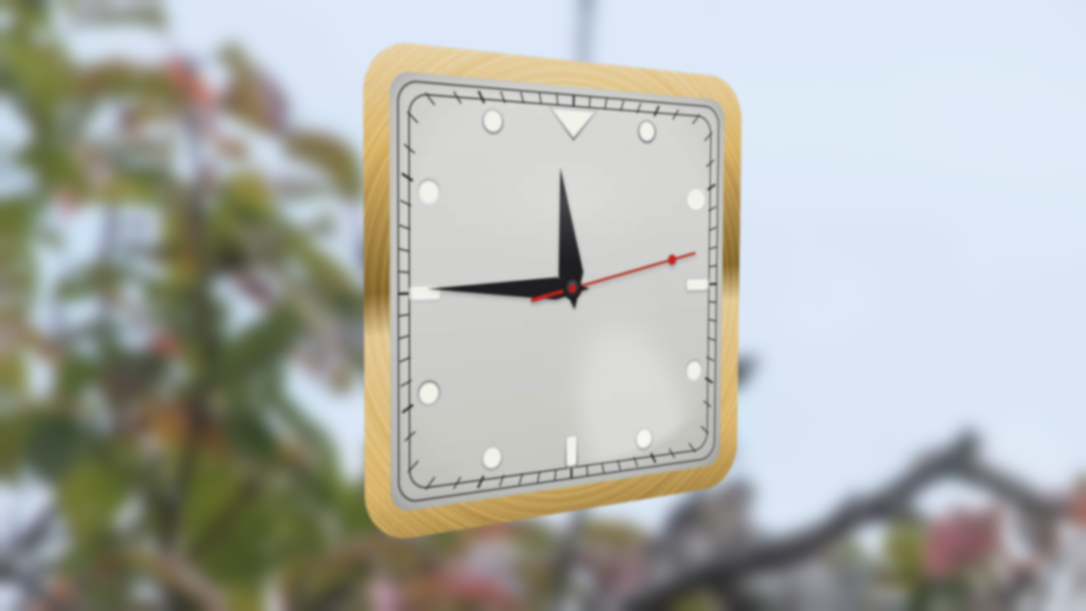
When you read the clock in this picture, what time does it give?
11:45:13
